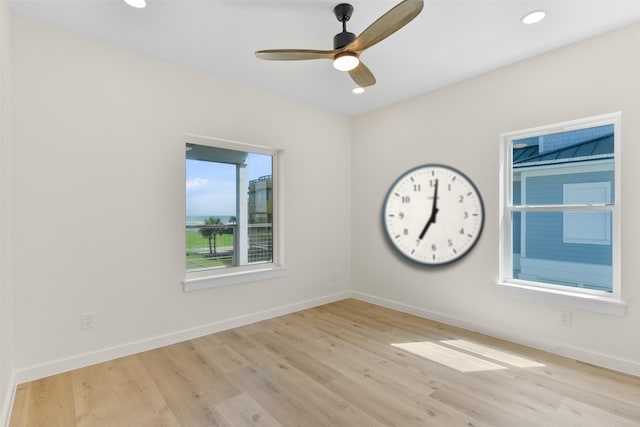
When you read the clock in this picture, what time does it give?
7:01
